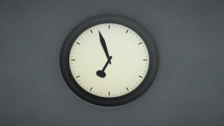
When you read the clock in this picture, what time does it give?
6:57
